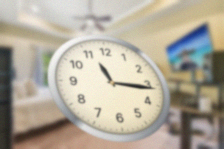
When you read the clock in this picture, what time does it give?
11:16
